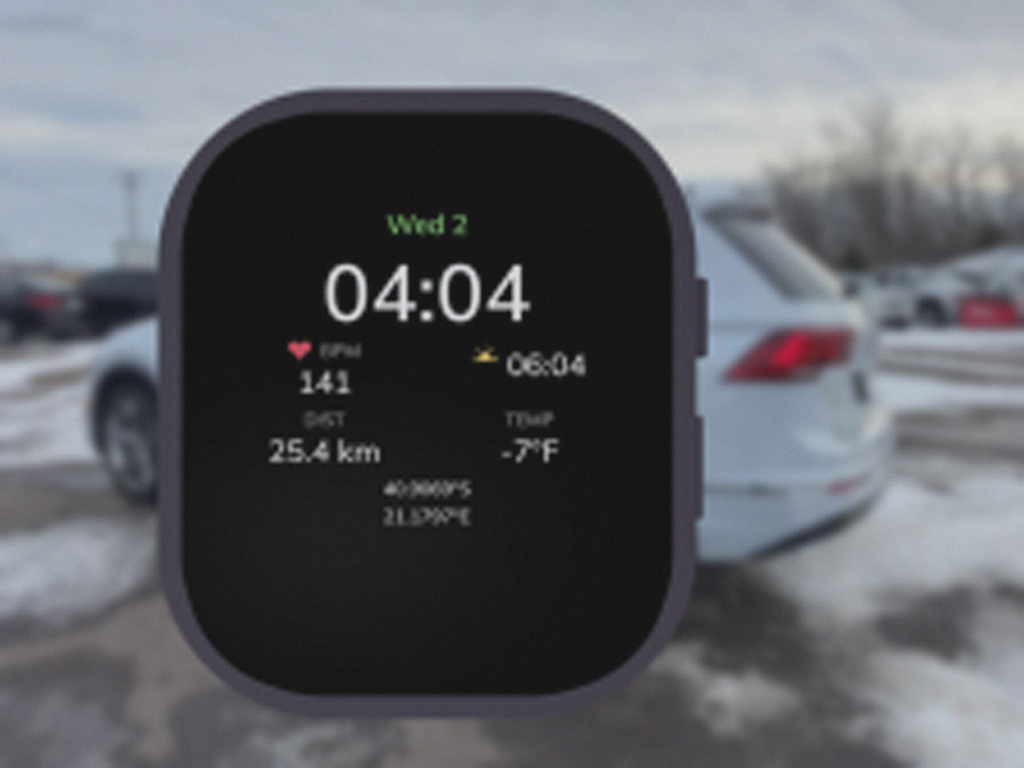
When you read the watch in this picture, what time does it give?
4:04
